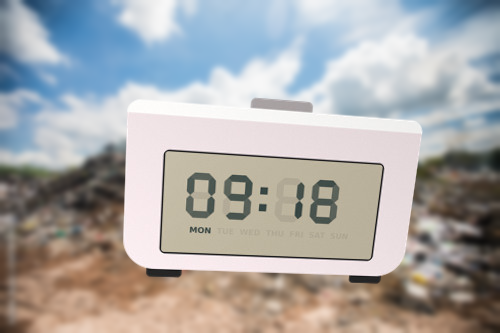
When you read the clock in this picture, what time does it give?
9:18
